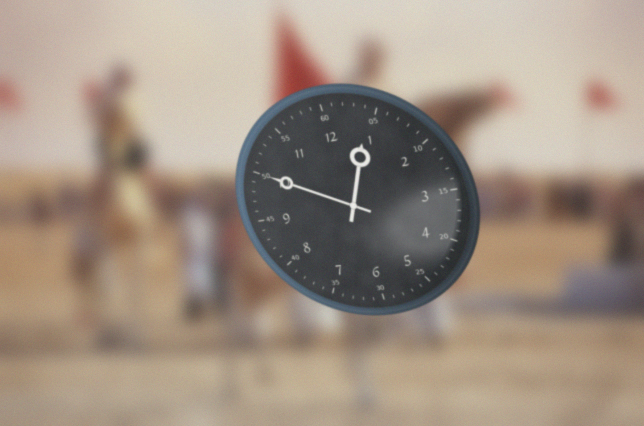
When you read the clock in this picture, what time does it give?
12:50
